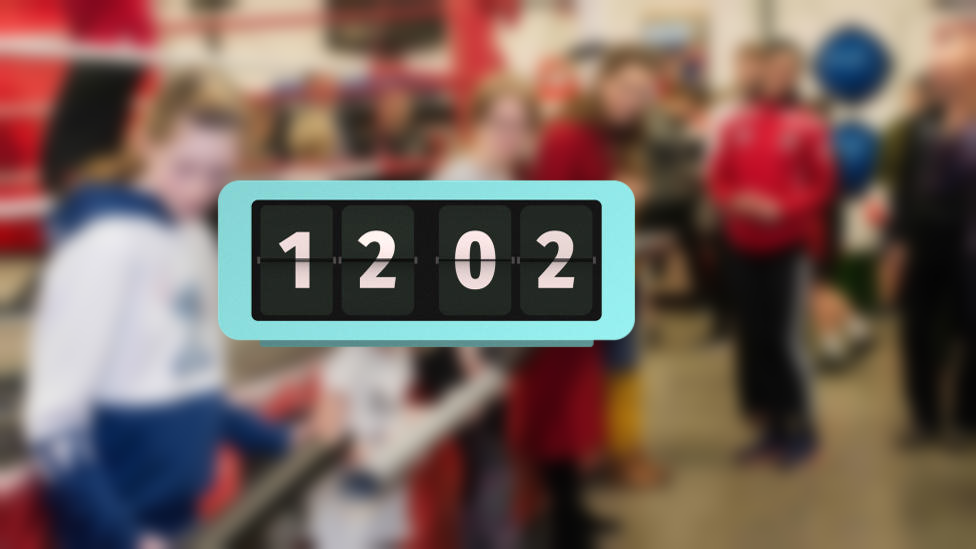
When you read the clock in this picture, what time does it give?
12:02
